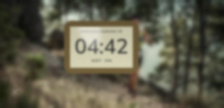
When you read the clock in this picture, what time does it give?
4:42
